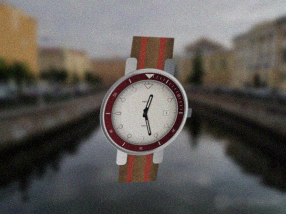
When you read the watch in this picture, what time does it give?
12:27
